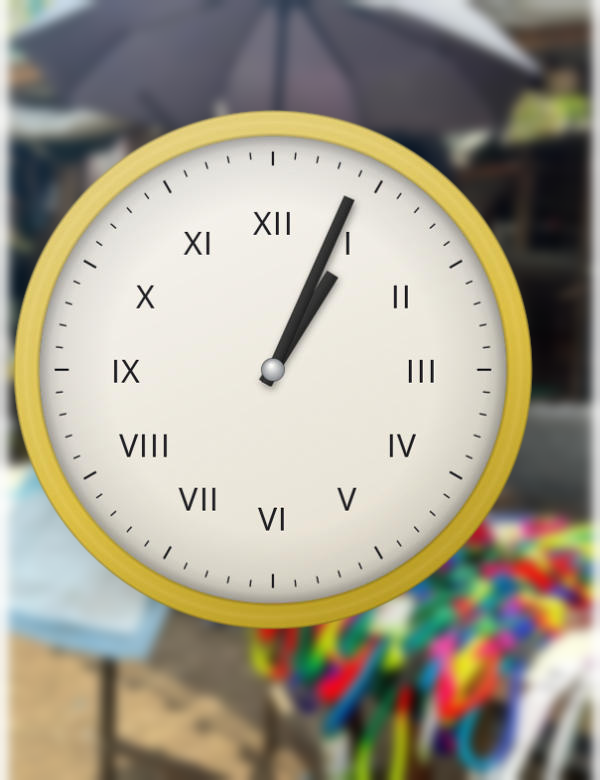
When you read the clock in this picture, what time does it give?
1:04
